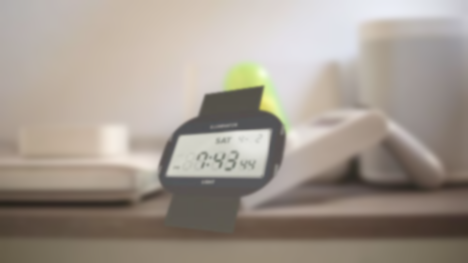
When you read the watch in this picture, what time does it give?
7:43
